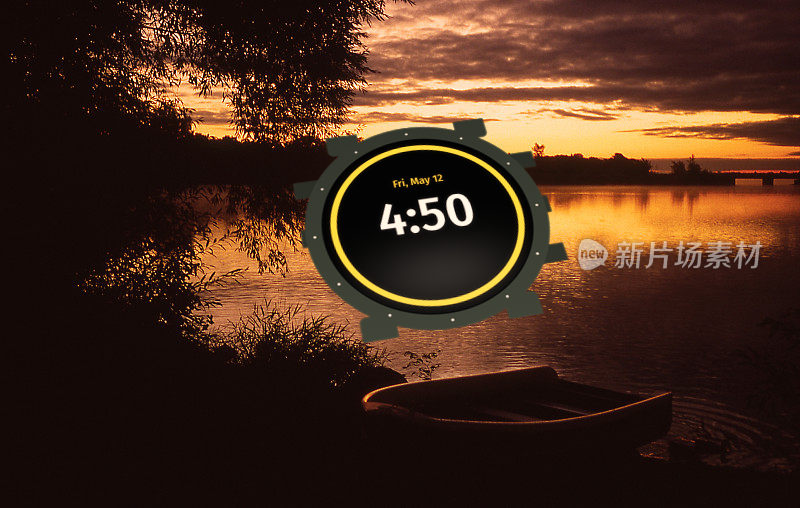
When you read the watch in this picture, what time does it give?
4:50
